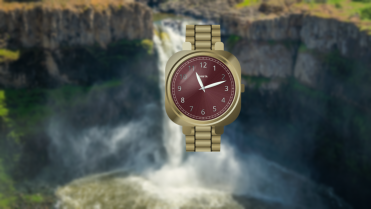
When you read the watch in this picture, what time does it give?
11:12
